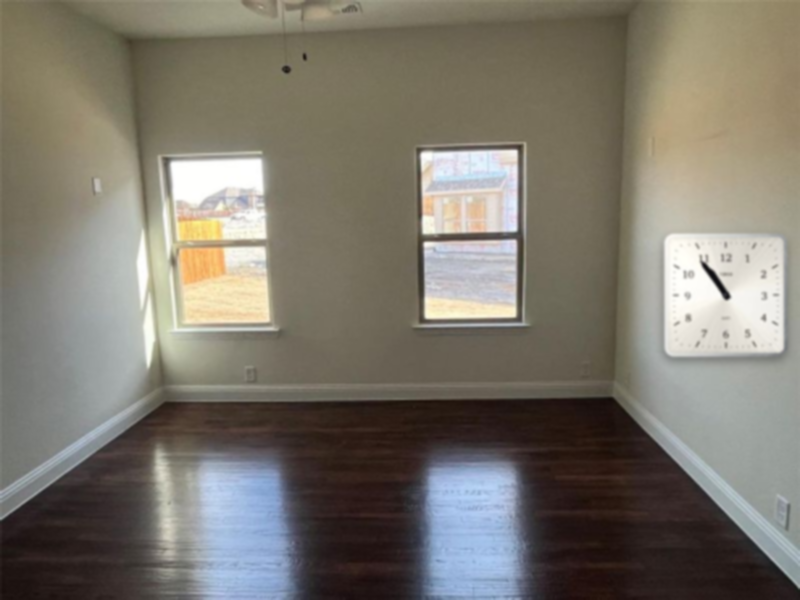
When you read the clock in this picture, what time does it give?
10:54
